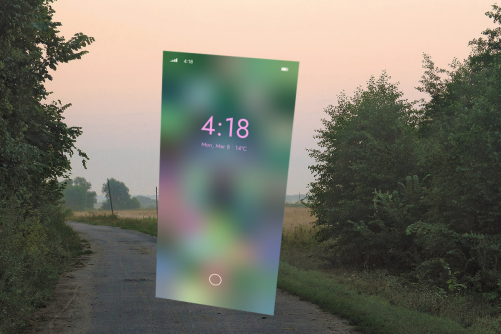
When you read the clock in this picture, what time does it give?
4:18
